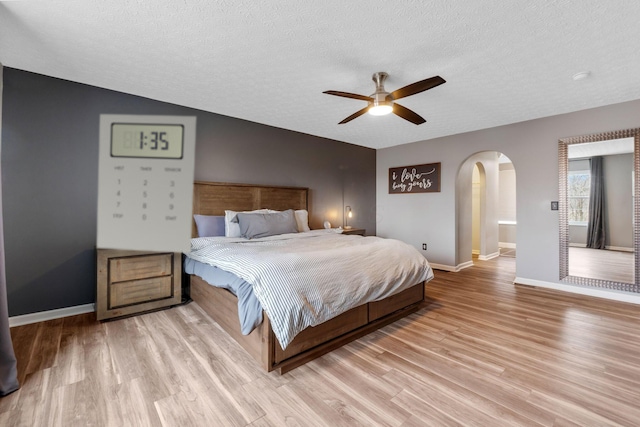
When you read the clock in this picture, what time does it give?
1:35
